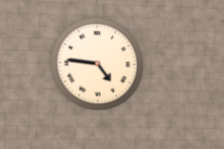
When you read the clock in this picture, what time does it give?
4:46
